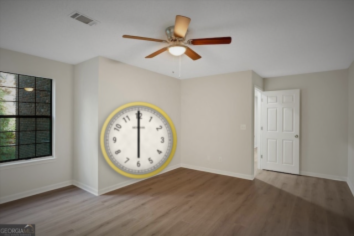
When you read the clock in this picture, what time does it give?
6:00
